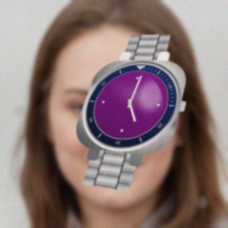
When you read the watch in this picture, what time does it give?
5:01
